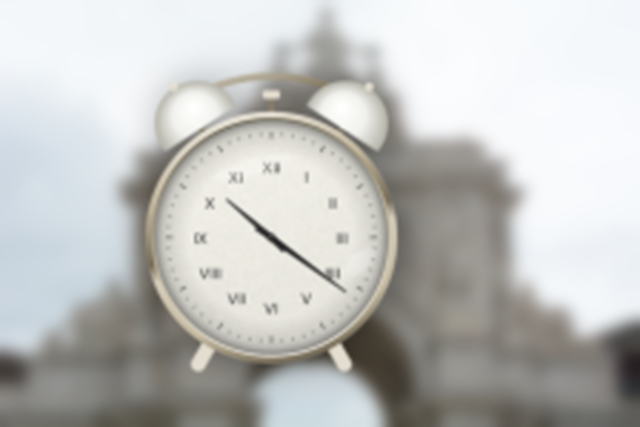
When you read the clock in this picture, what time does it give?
10:21
